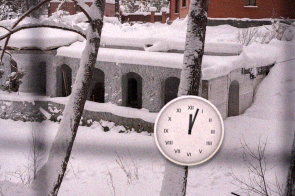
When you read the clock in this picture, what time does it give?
12:03
